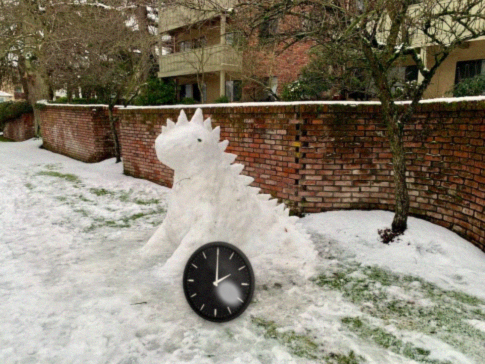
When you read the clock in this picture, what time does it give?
2:00
